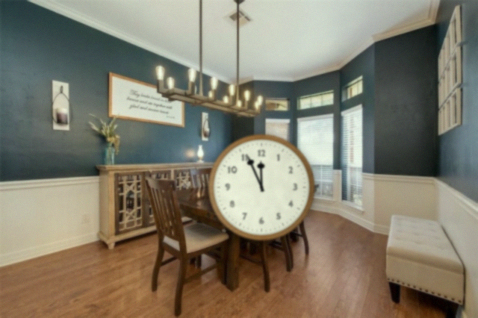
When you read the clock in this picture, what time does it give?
11:56
